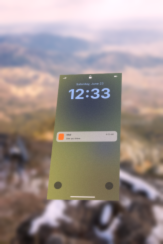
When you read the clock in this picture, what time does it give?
12:33
